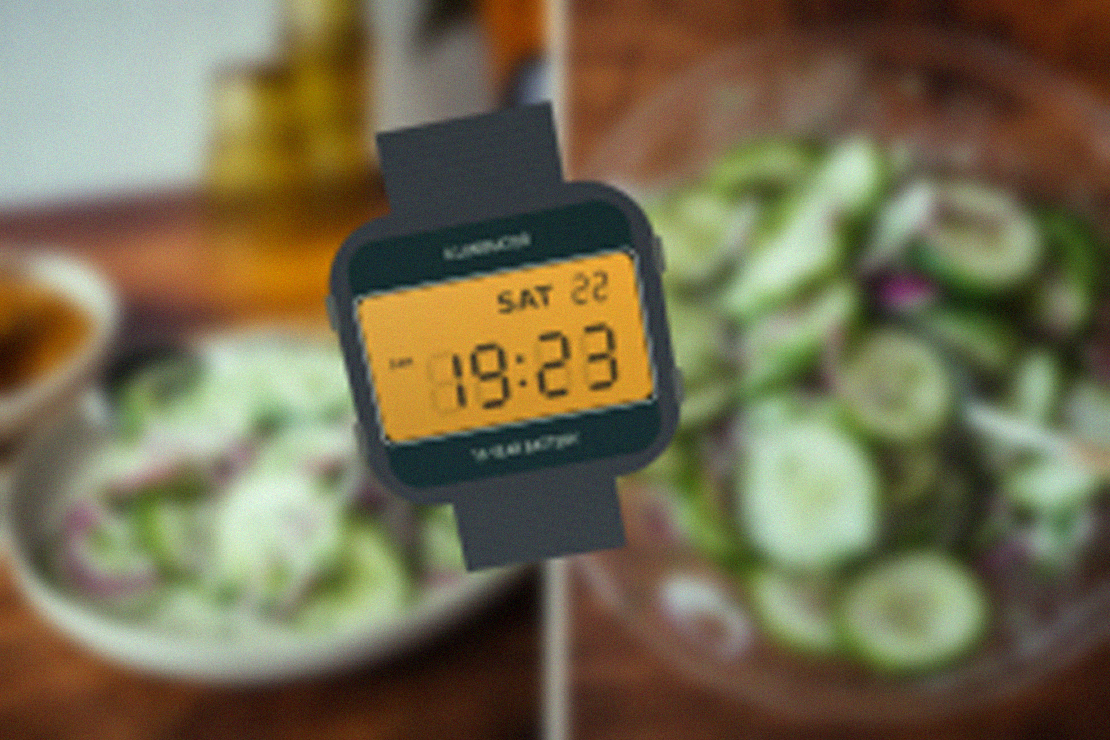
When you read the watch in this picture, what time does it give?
19:23
